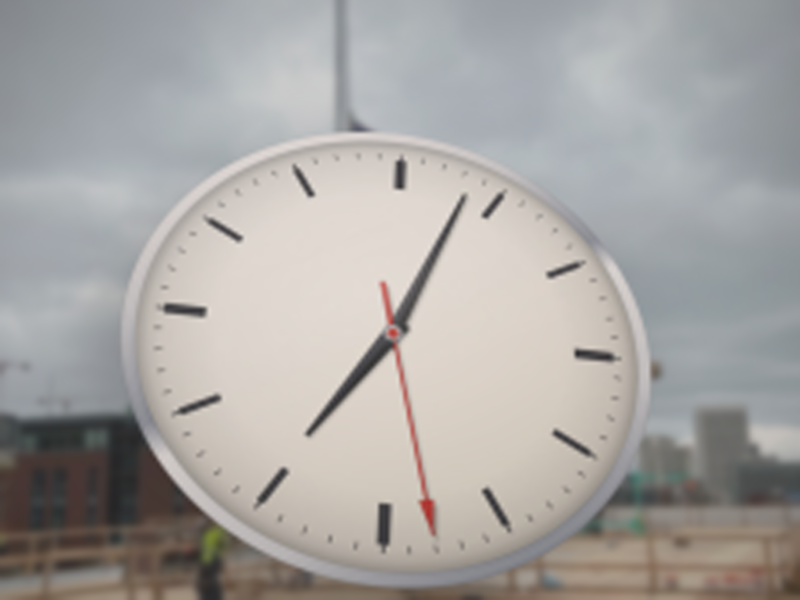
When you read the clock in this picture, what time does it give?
7:03:28
